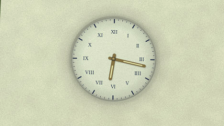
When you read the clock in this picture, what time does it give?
6:17
